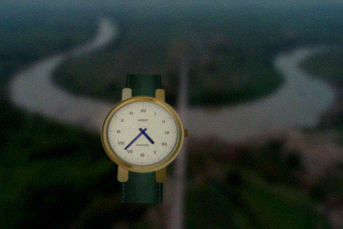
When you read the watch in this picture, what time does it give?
4:37
